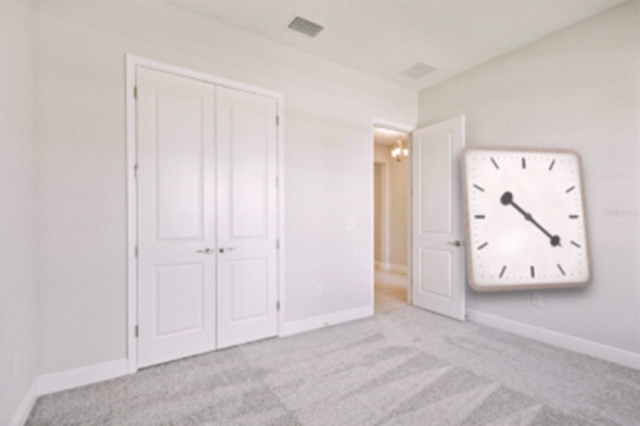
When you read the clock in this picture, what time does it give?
10:22
